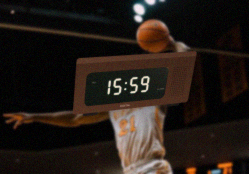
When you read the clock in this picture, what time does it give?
15:59
